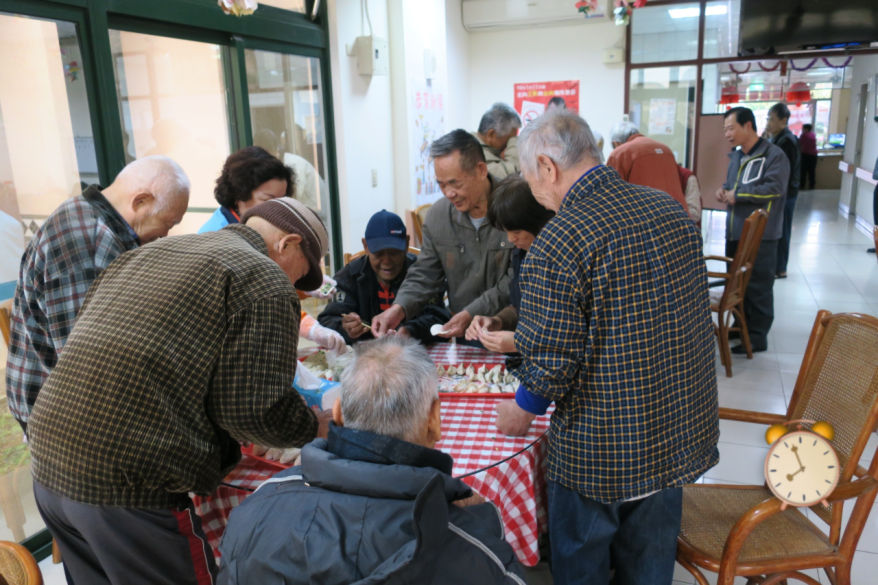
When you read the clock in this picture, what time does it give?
7:57
